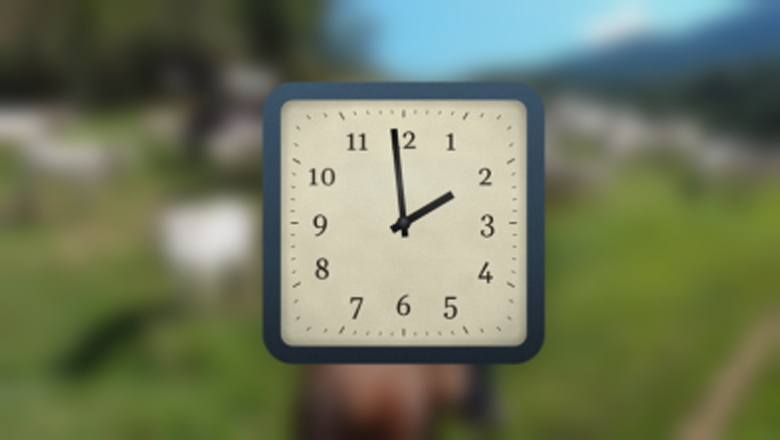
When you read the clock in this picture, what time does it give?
1:59
